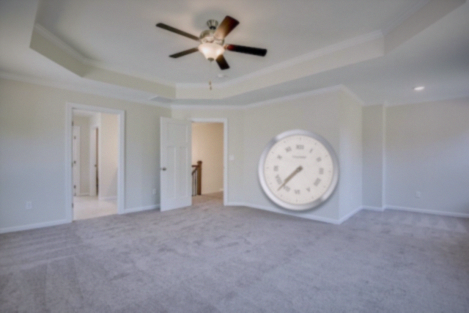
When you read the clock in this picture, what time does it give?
7:37
